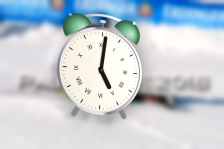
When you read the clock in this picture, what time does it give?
5:01
